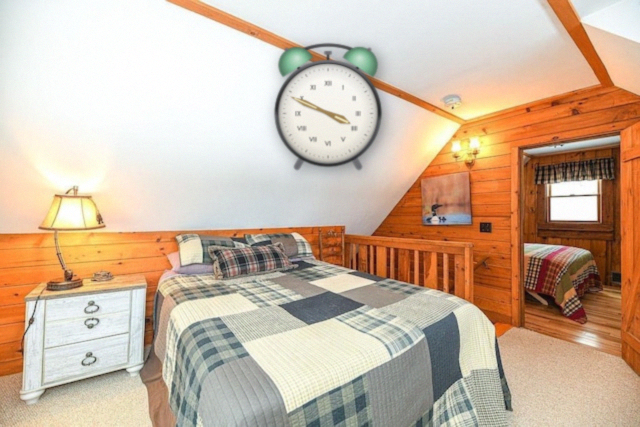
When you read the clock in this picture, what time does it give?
3:49
